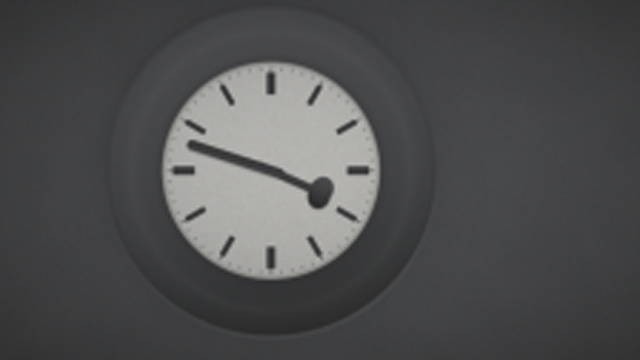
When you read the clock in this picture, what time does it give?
3:48
